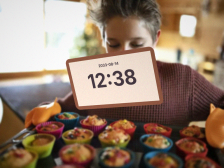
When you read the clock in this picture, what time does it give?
12:38
